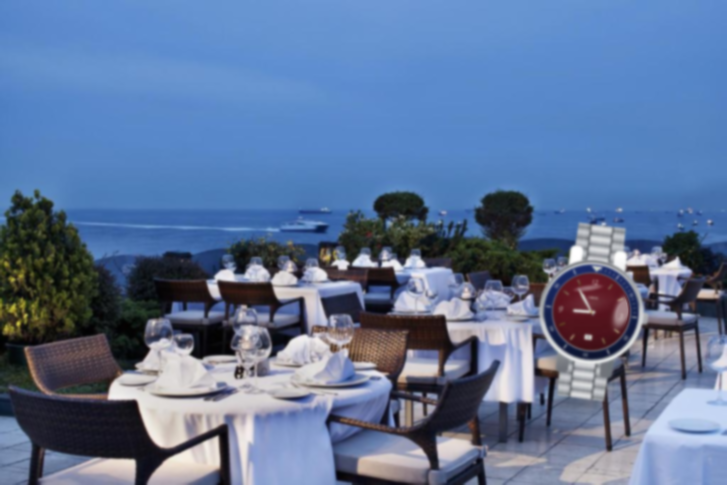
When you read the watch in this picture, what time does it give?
8:54
